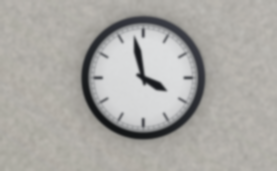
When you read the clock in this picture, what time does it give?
3:58
